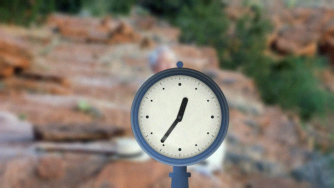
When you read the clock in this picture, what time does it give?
12:36
